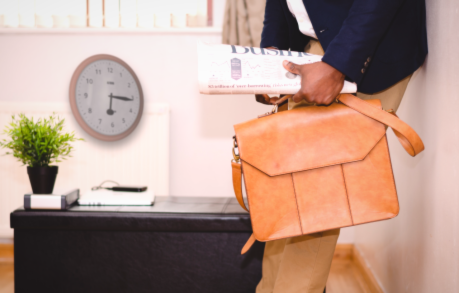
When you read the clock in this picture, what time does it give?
6:16
